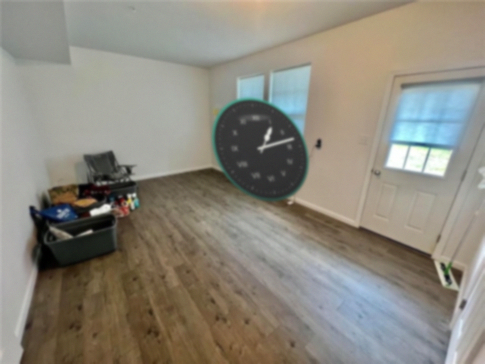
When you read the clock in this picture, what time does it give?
1:13
